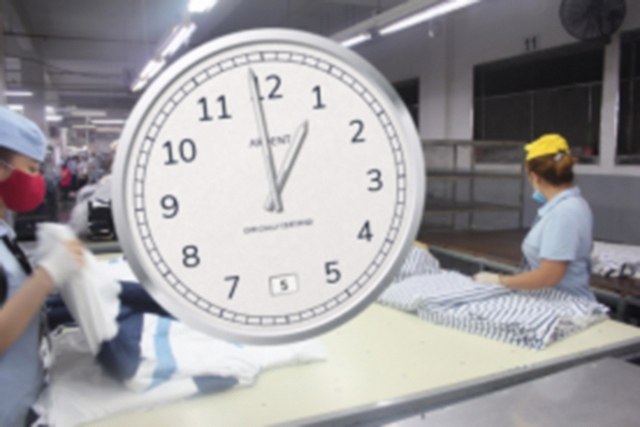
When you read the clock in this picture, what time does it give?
12:59
